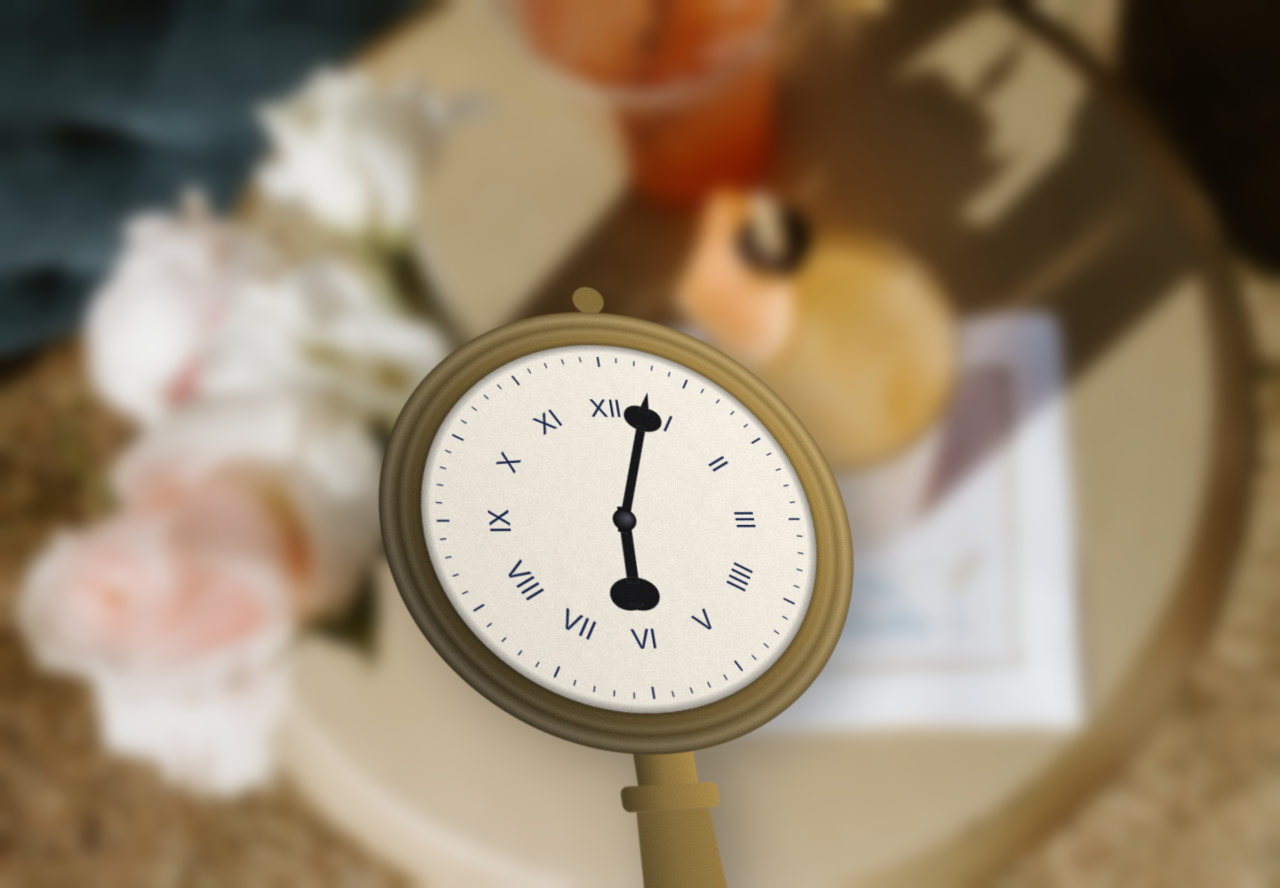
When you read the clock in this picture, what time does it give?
6:03
